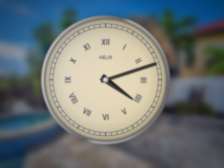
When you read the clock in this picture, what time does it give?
4:12
